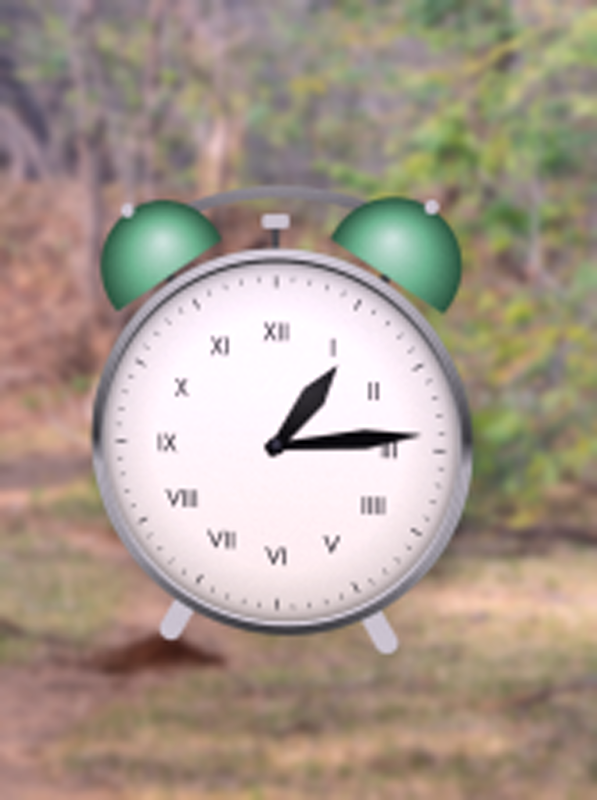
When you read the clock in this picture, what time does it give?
1:14
